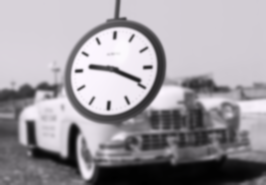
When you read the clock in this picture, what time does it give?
9:19
